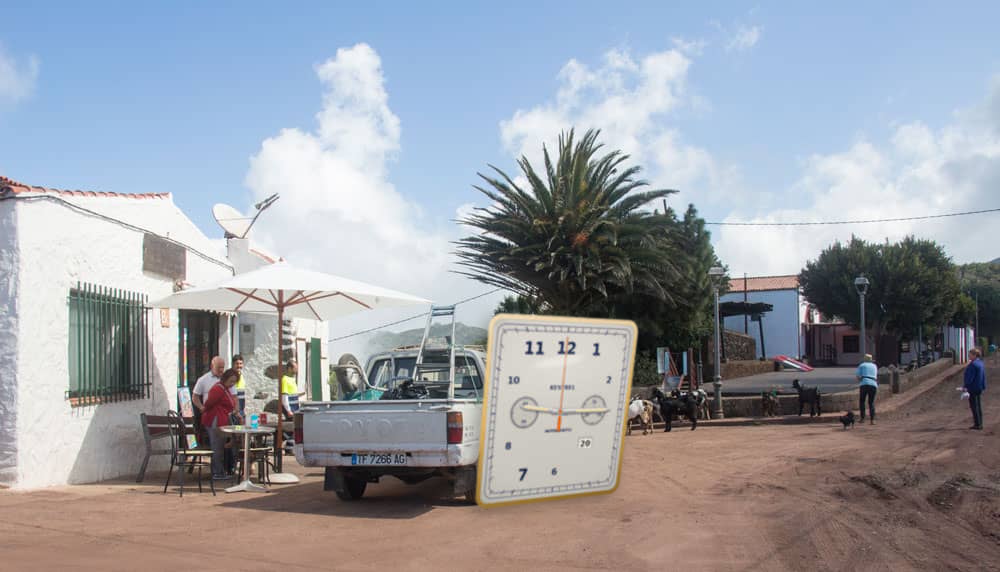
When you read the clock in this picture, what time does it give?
9:15
